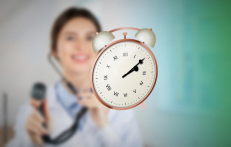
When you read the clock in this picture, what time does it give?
2:09
